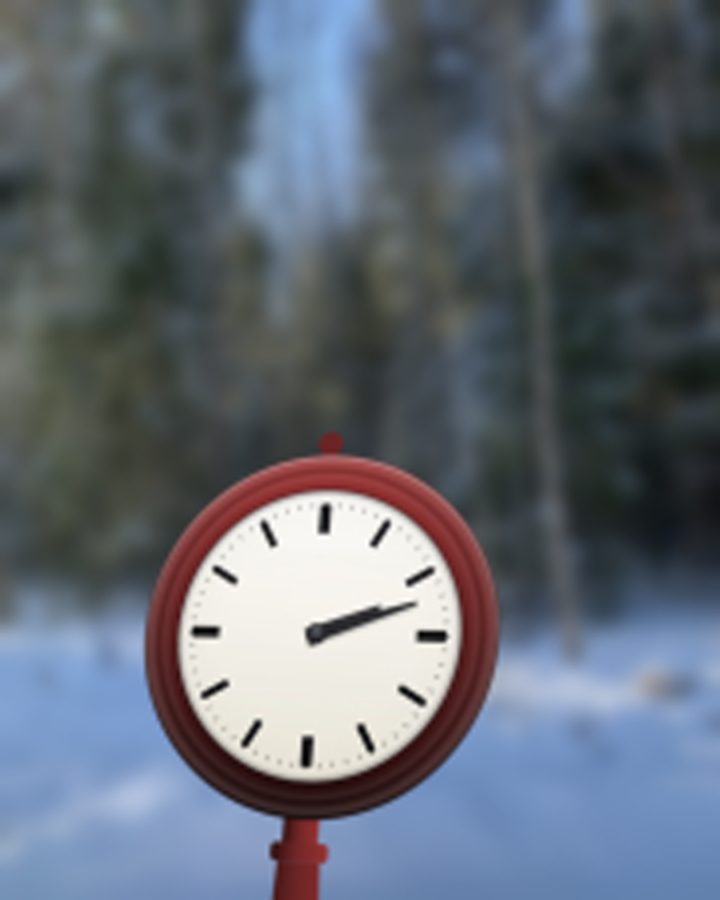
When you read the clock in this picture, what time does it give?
2:12
